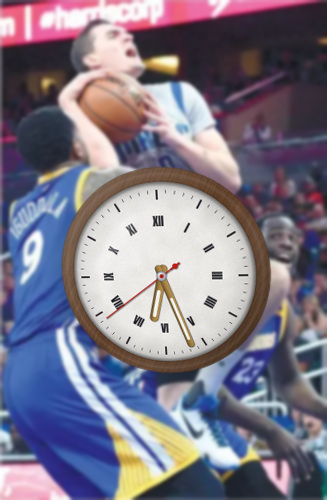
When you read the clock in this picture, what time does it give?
6:26:39
